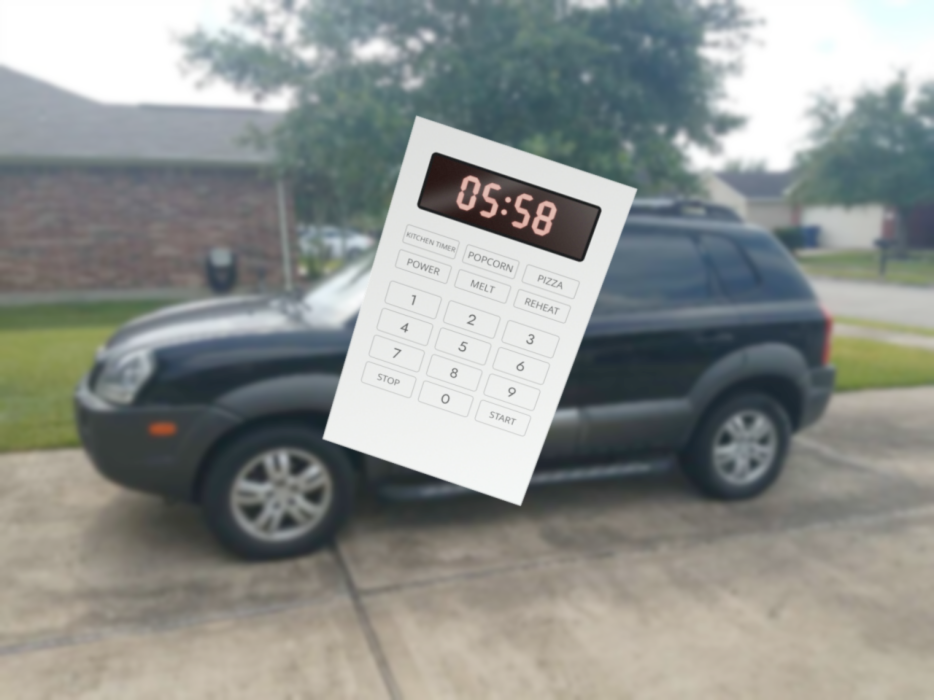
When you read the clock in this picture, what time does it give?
5:58
